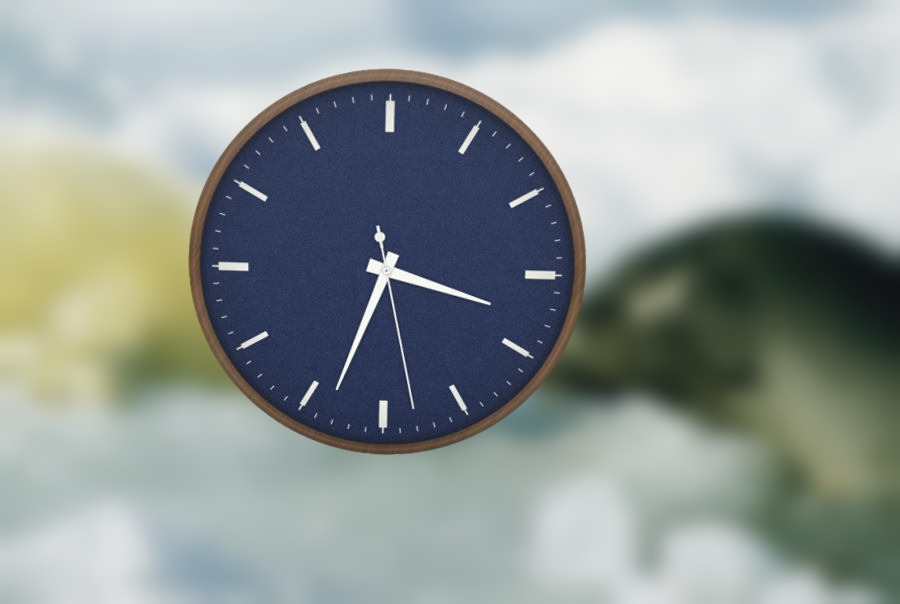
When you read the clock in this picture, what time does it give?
3:33:28
